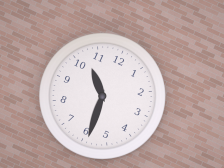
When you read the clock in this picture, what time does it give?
10:29
